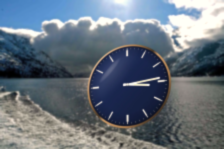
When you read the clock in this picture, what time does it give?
3:14
